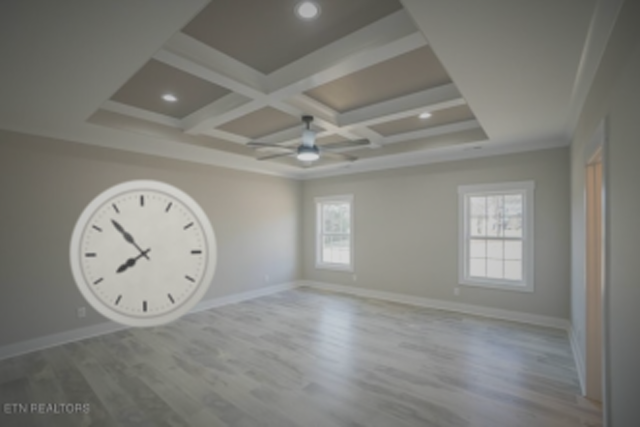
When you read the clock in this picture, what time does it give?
7:53
